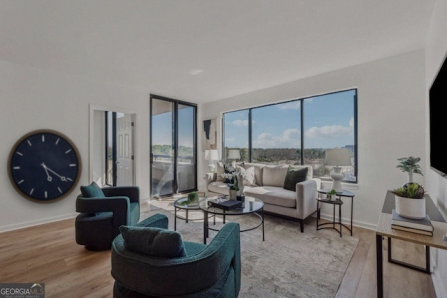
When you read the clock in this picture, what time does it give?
5:21
